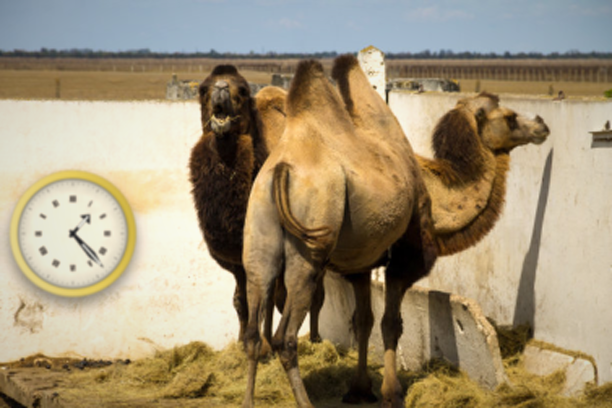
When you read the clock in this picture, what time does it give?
1:23
